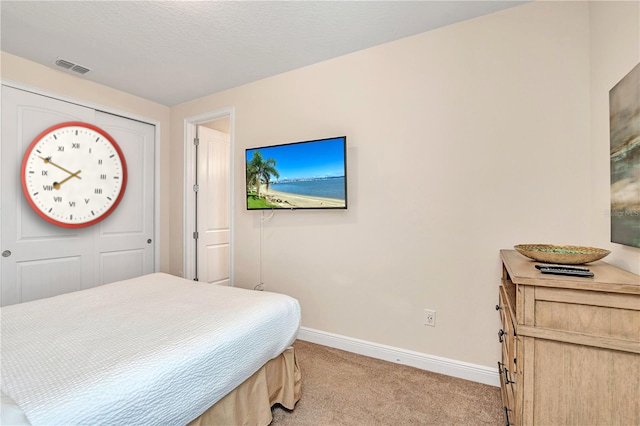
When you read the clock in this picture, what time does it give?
7:49
